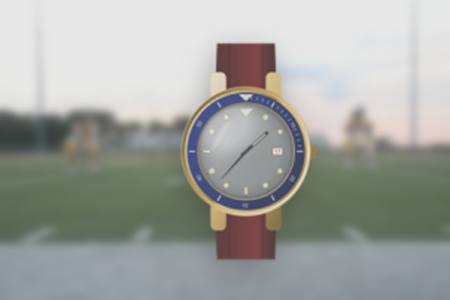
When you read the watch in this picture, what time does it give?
1:37
